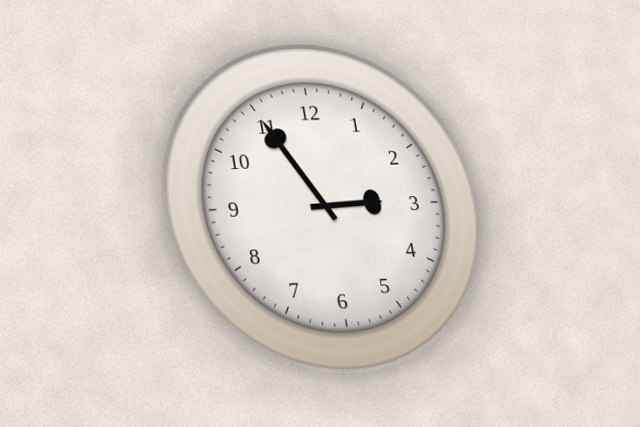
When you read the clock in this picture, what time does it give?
2:55
